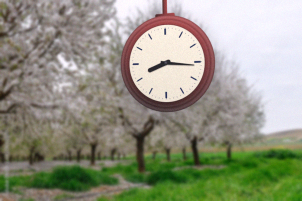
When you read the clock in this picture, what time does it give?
8:16
